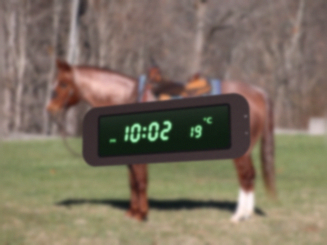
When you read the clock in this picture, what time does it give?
10:02
